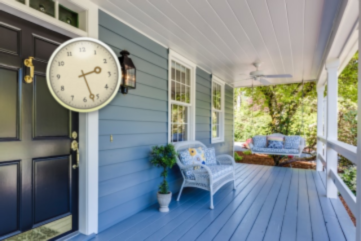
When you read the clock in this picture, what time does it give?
2:27
